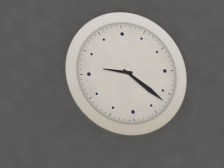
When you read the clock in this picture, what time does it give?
9:22
